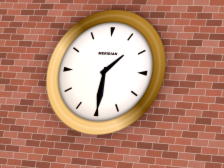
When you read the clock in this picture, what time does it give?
1:30
